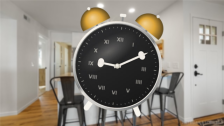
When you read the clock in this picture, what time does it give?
9:10
